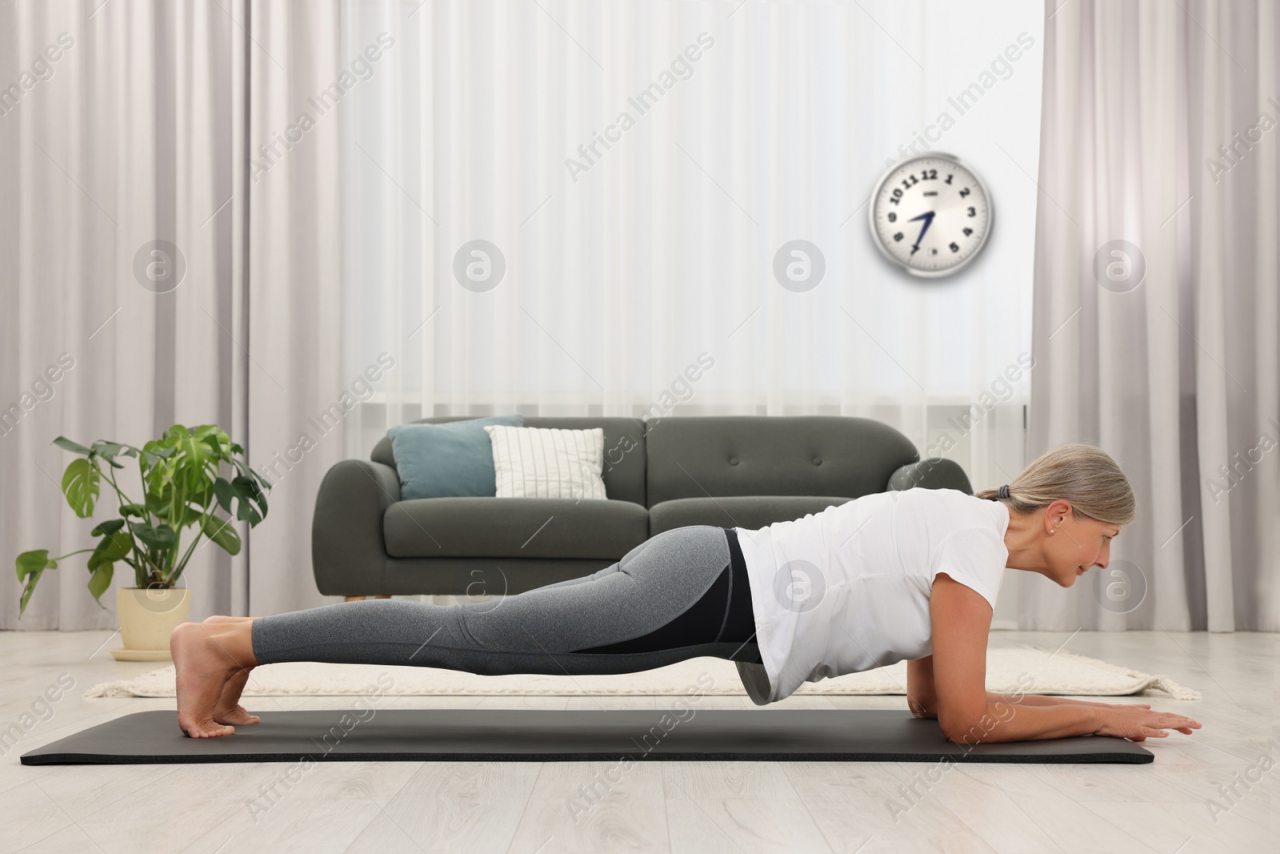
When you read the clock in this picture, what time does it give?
8:35
